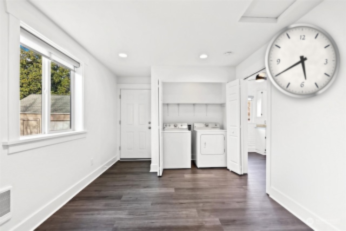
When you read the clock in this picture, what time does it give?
5:40
